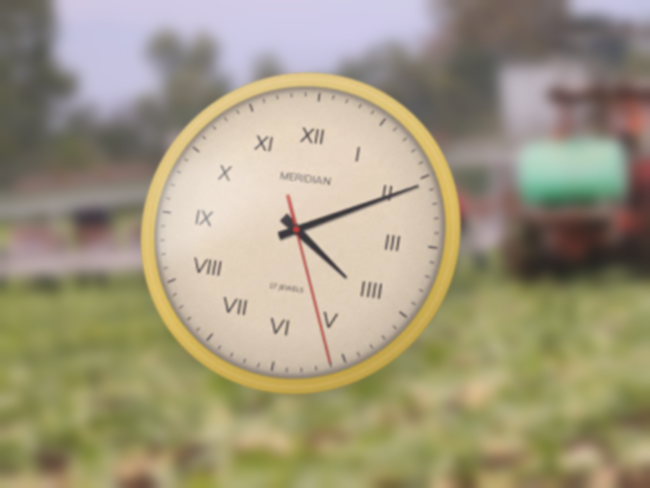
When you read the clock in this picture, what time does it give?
4:10:26
